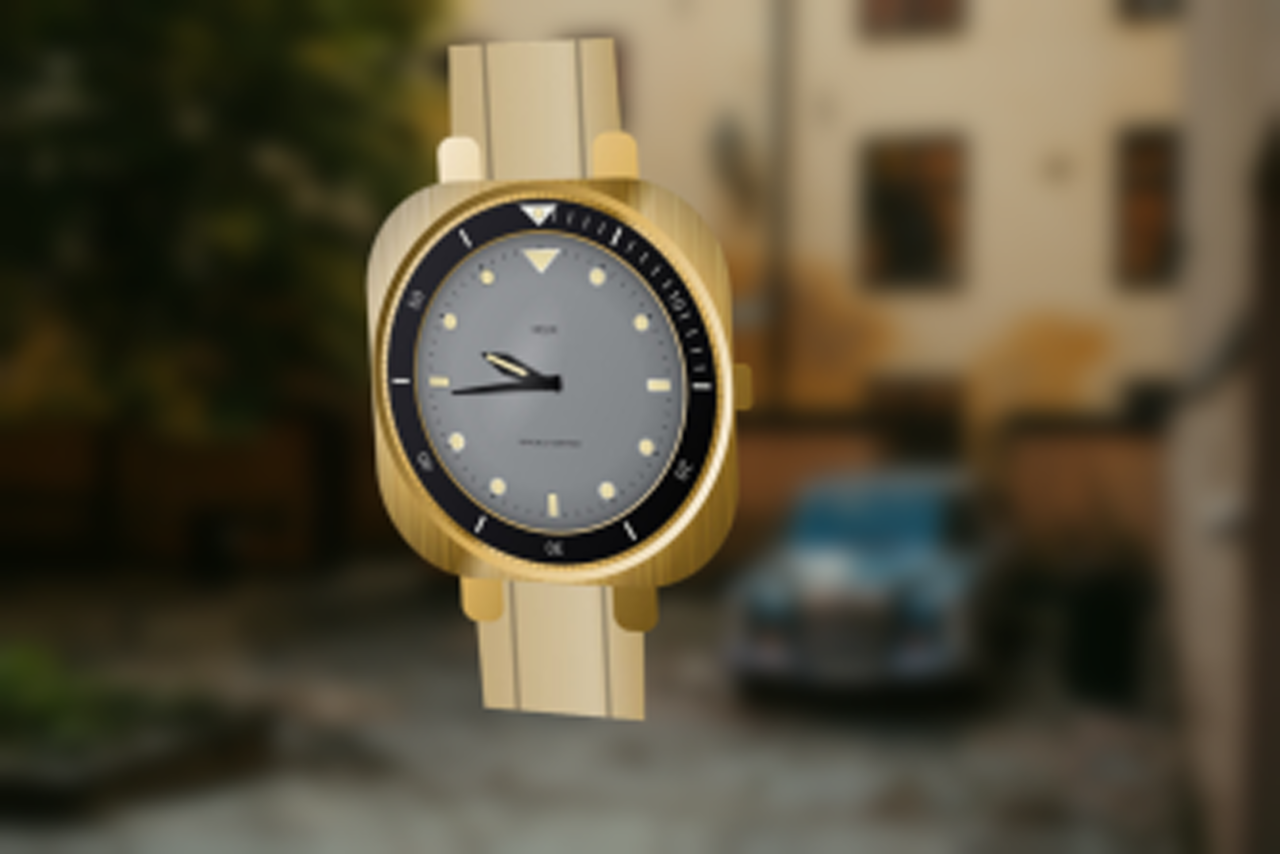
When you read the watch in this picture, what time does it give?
9:44
